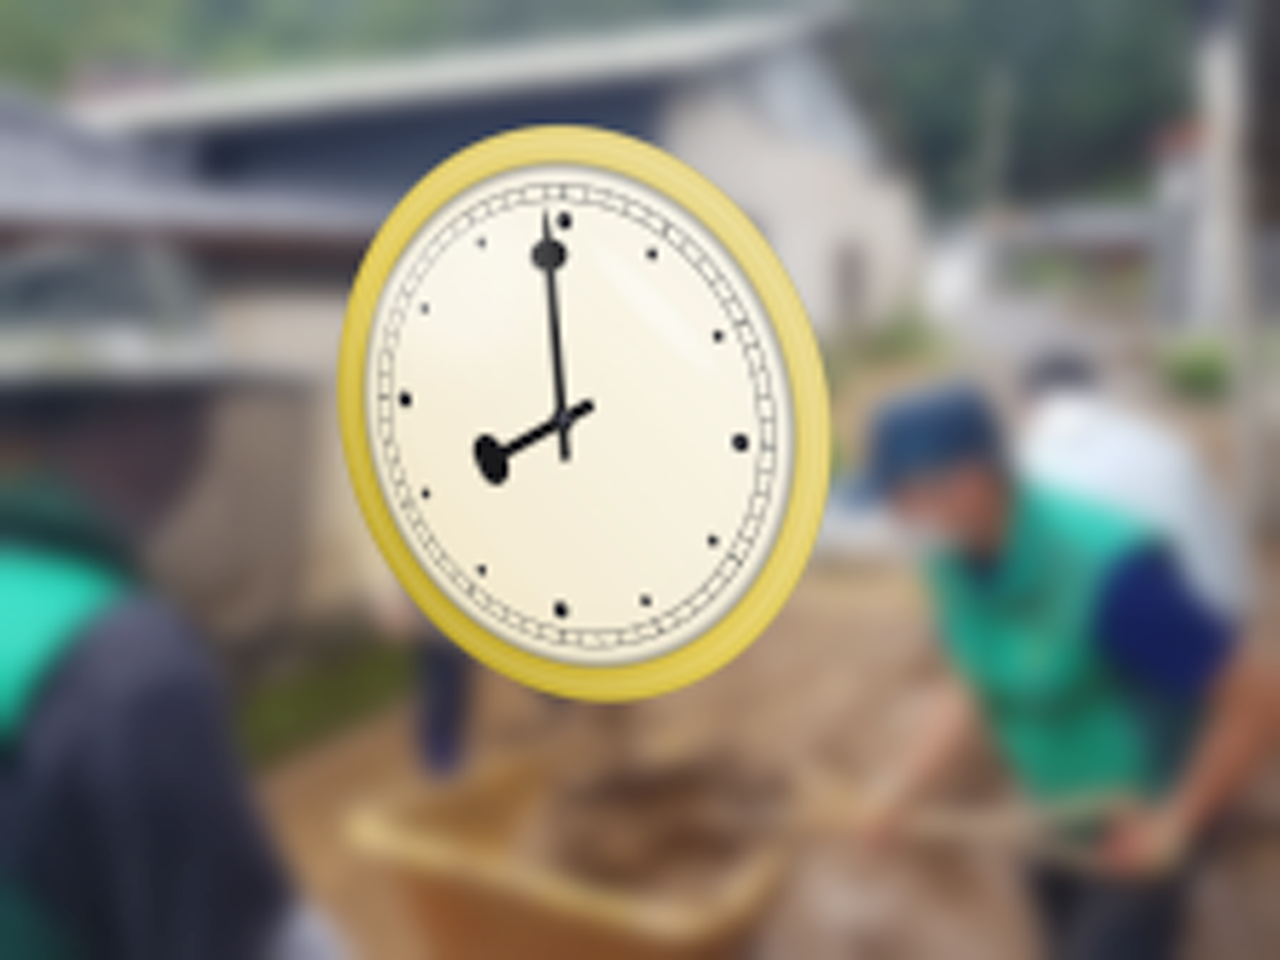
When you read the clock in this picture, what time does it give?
7:59
